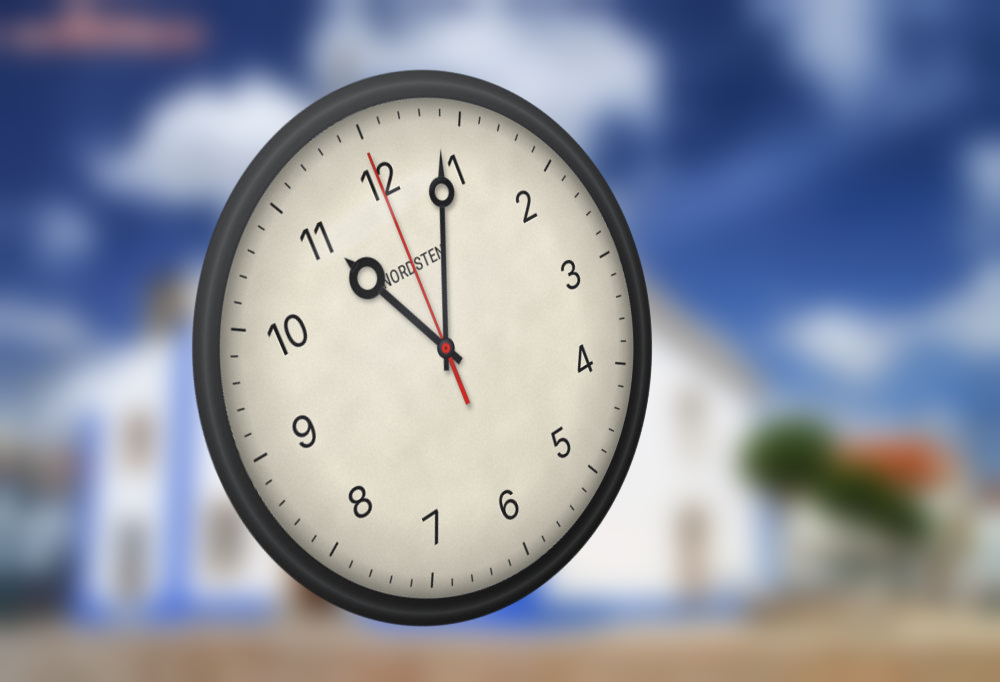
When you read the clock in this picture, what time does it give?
11:04:00
